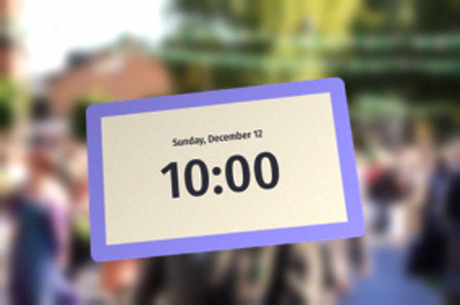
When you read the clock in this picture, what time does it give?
10:00
